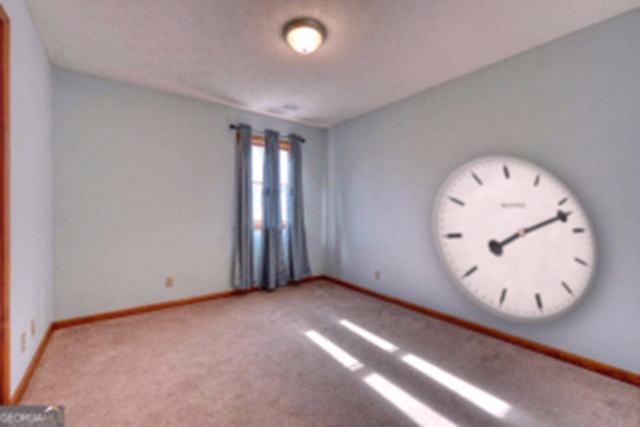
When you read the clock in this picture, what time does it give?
8:12
